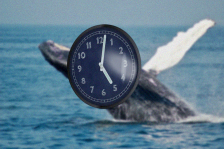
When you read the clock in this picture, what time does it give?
5:02
